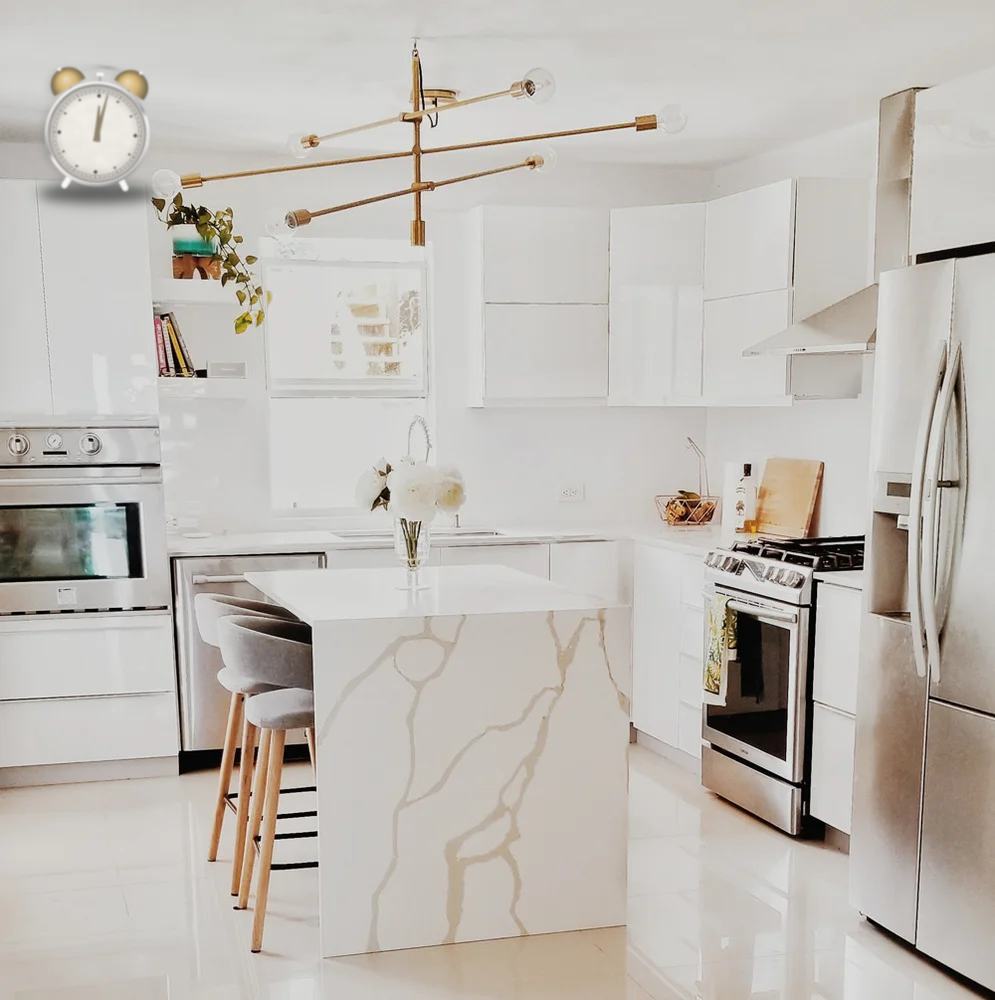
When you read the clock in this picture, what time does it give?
12:02
